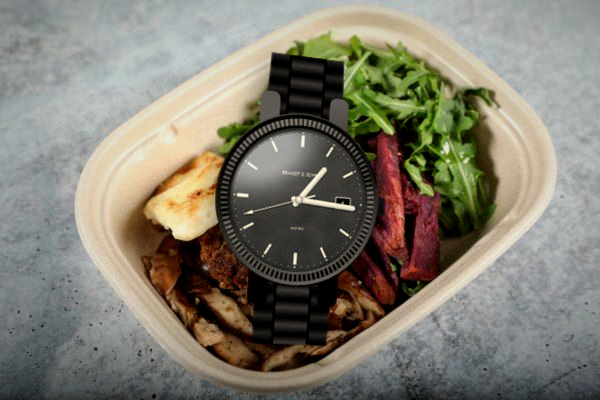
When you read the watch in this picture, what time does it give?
1:15:42
